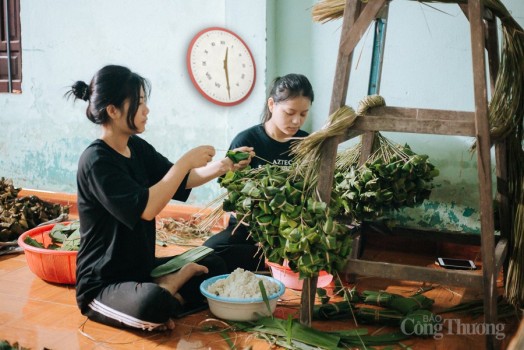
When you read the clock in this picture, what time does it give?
12:30
